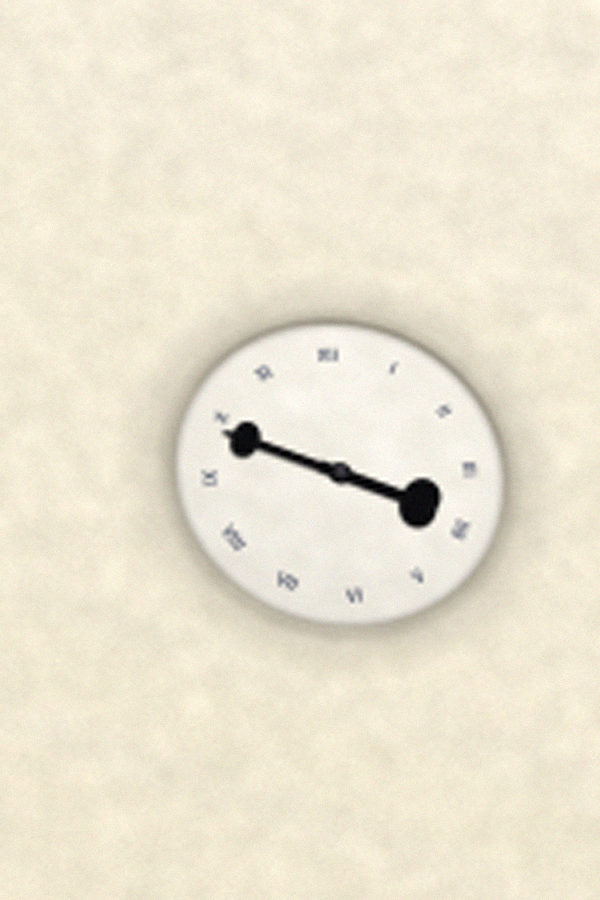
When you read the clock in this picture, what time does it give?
3:49
